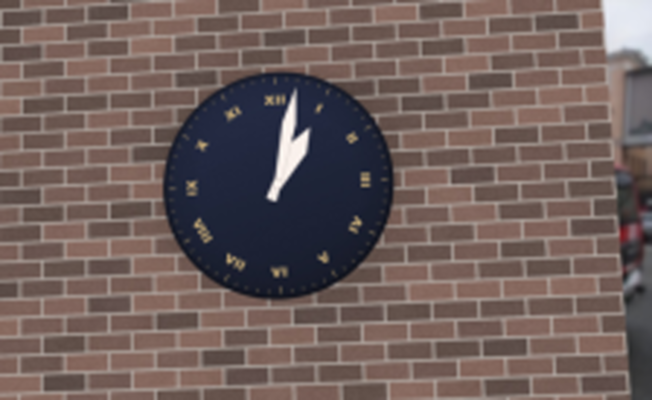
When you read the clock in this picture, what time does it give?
1:02
